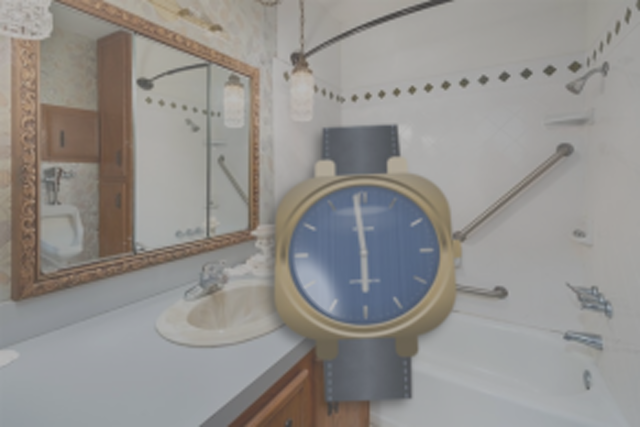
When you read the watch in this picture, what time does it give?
5:59
